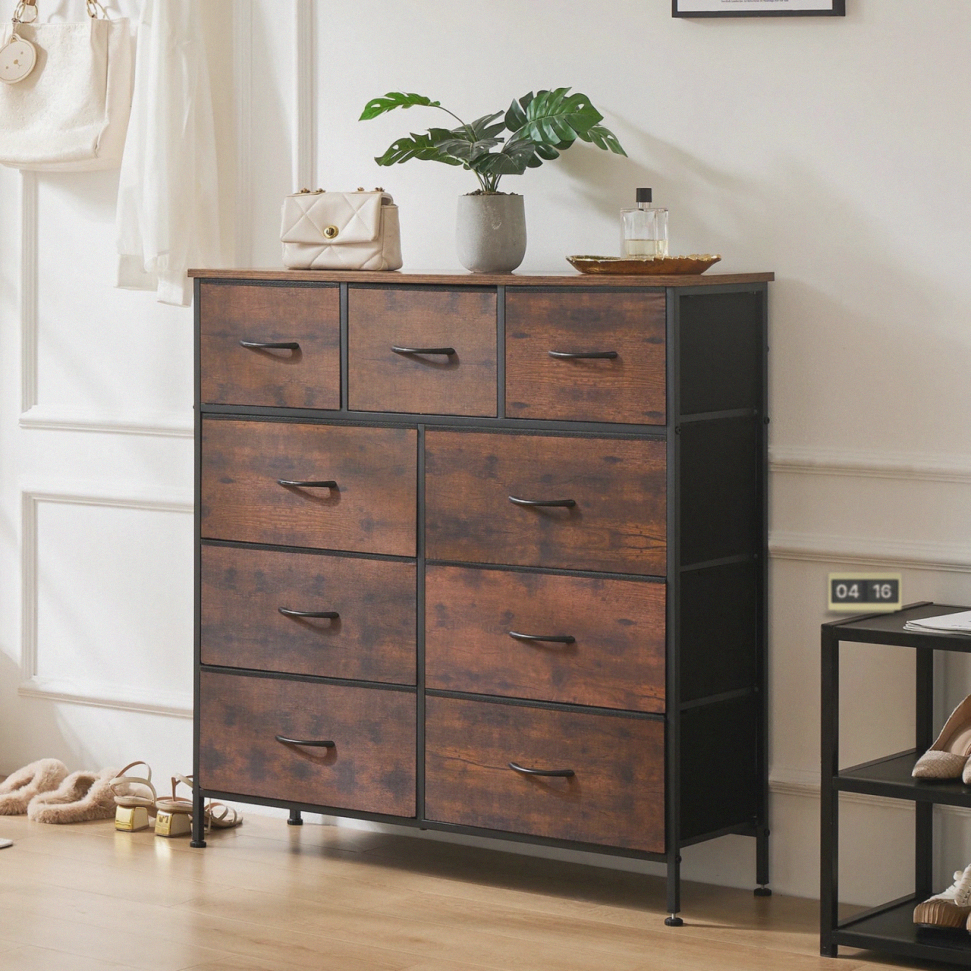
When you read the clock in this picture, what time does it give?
4:16
